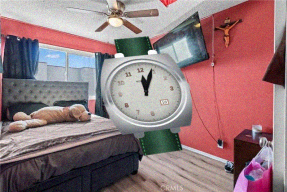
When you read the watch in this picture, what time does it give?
12:04
